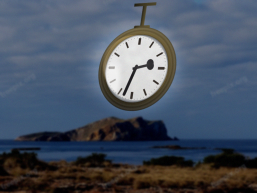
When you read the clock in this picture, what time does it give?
2:33
